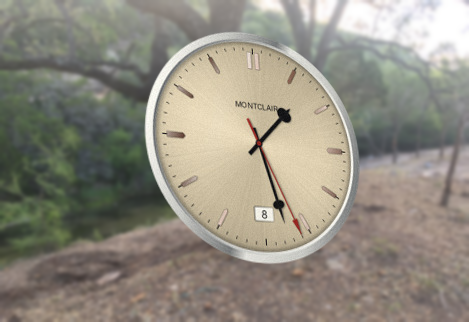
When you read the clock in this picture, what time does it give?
1:27:26
